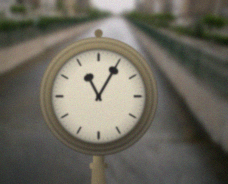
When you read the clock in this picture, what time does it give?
11:05
